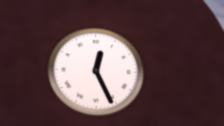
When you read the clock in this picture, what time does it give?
12:26
